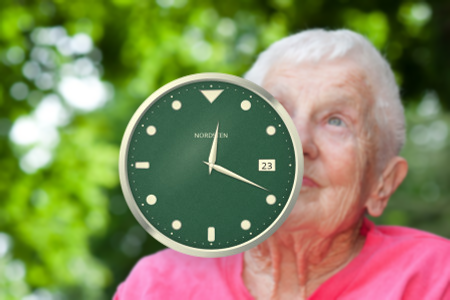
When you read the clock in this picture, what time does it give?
12:19
